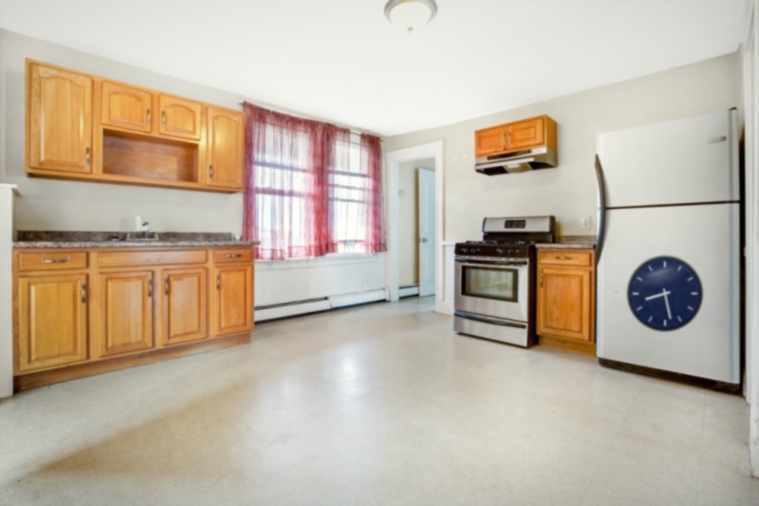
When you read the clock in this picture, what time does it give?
8:28
